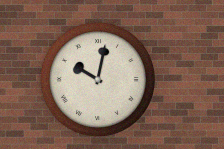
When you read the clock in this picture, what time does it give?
10:02
